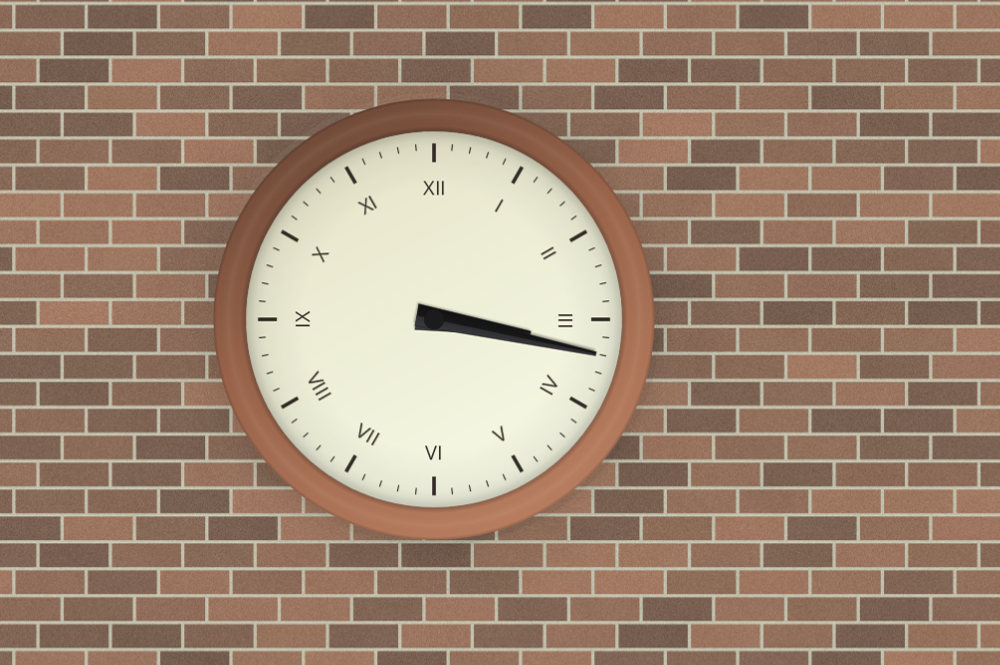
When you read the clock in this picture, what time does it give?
3:17
